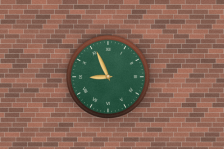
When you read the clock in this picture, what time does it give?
8:56
